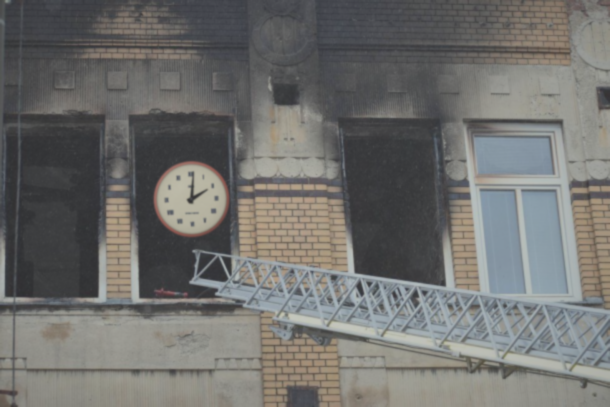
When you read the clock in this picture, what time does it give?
2:01
